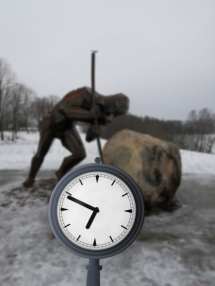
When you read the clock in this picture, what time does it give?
6:49
